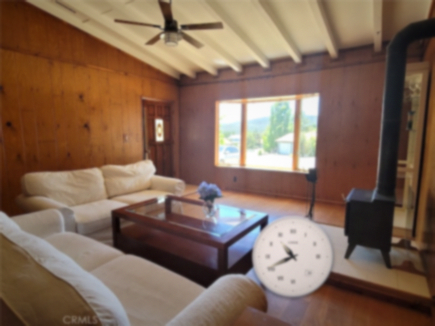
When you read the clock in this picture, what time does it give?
10:41
